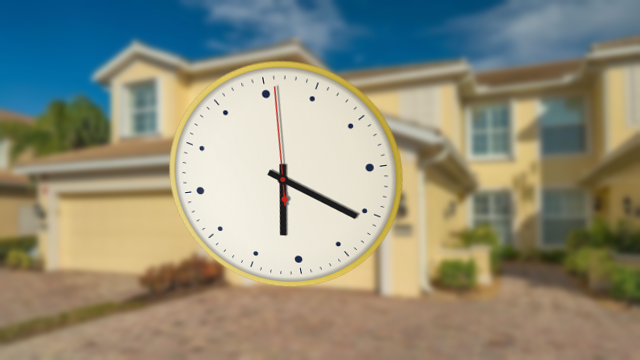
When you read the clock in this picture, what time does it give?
6:21:01
